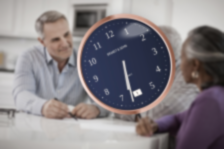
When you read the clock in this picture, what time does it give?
6:32
